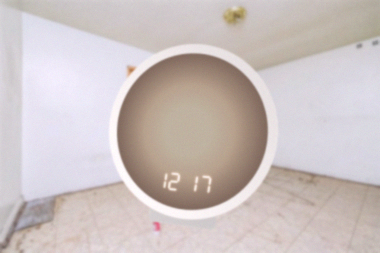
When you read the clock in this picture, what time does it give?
12:17
